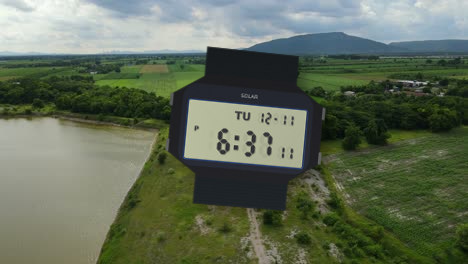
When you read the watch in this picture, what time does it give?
6:37:11
